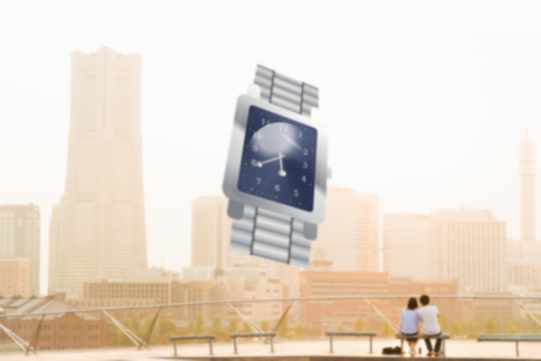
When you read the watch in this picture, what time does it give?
5:39
